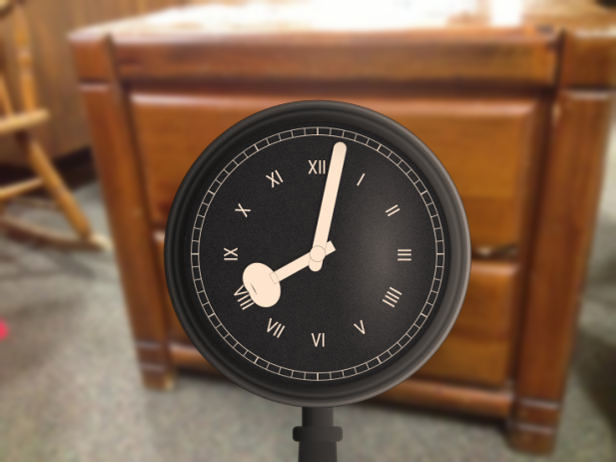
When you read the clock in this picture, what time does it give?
8:02
